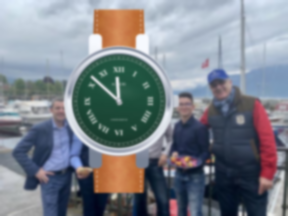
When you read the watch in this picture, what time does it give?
11:52
